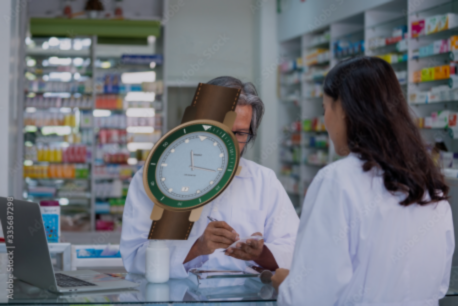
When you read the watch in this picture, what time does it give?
11:16
